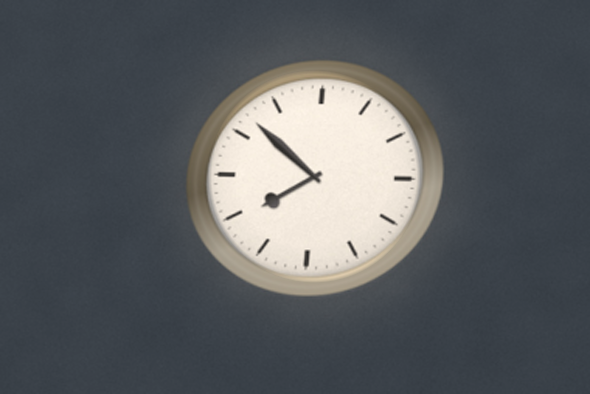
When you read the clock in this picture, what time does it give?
7:52
